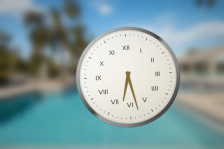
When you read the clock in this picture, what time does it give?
6:28
